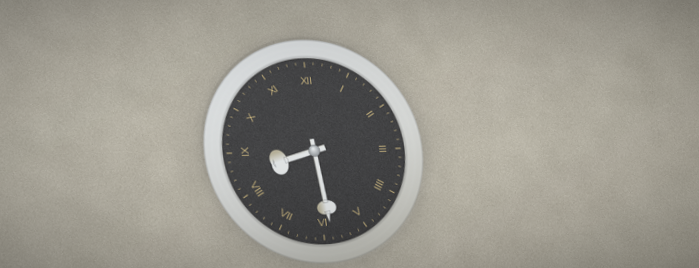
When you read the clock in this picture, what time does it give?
8:29
